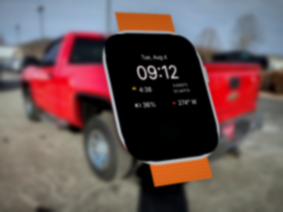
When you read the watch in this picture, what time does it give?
9:12
